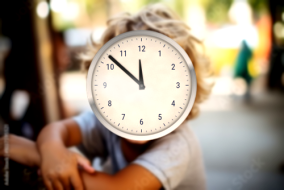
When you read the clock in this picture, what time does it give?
11:52
